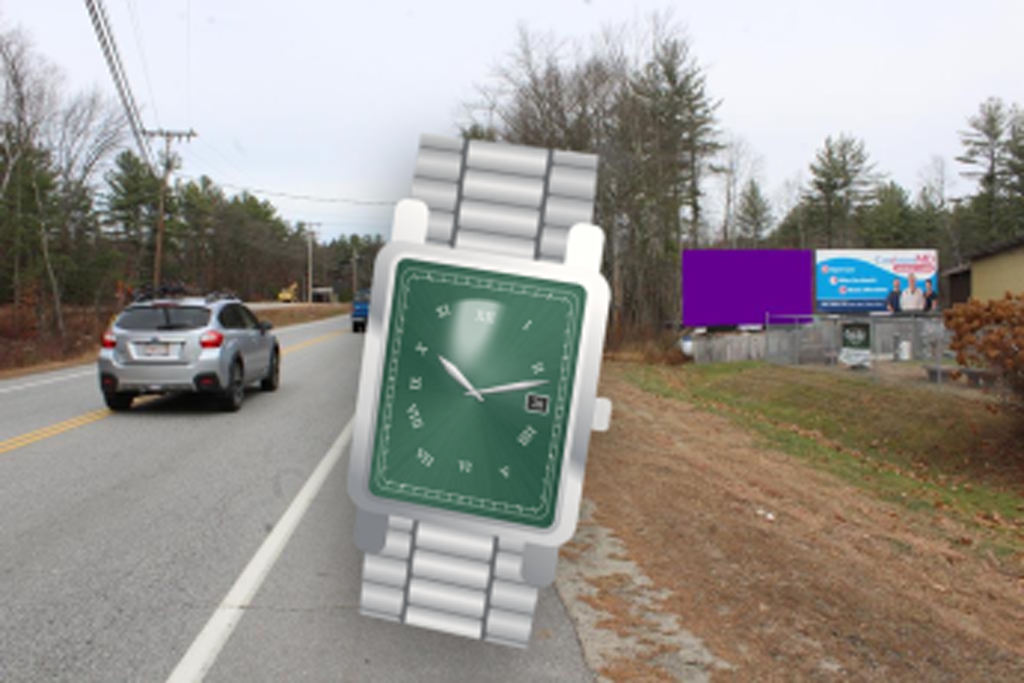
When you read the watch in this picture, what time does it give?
10:12
